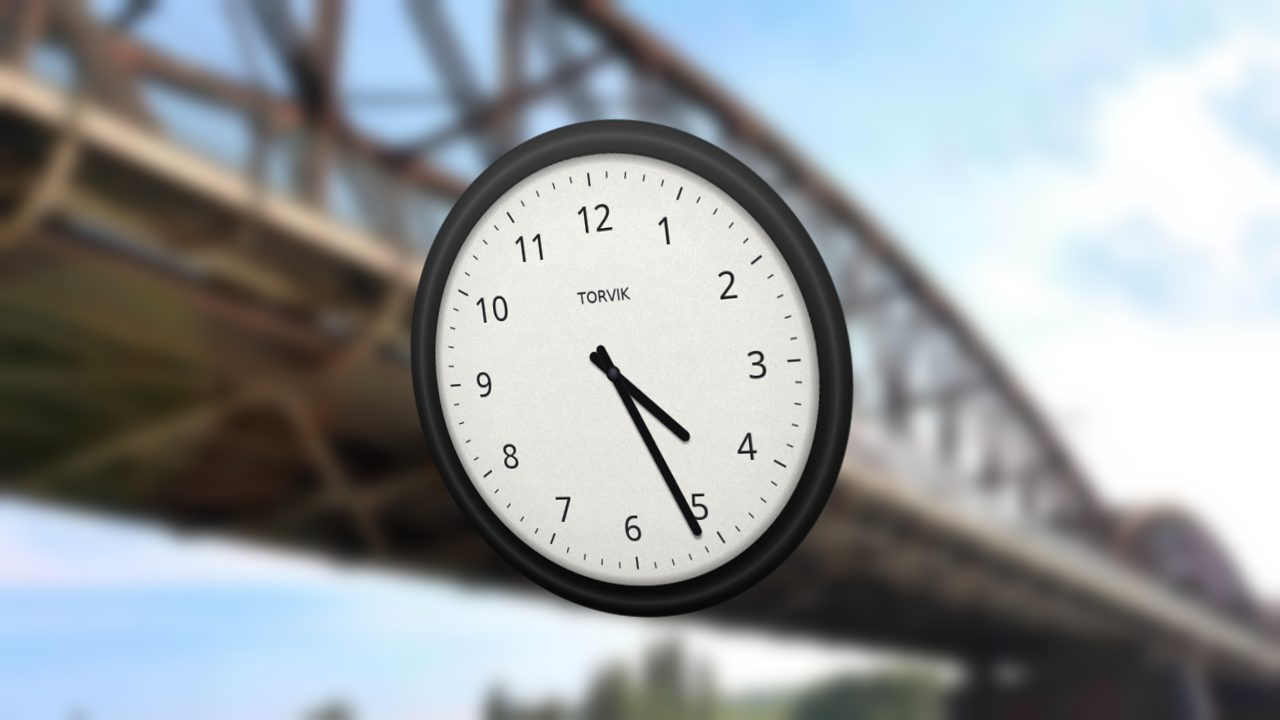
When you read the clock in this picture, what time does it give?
4:26
